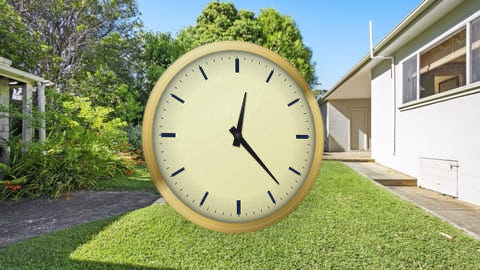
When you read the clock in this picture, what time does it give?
12:23
